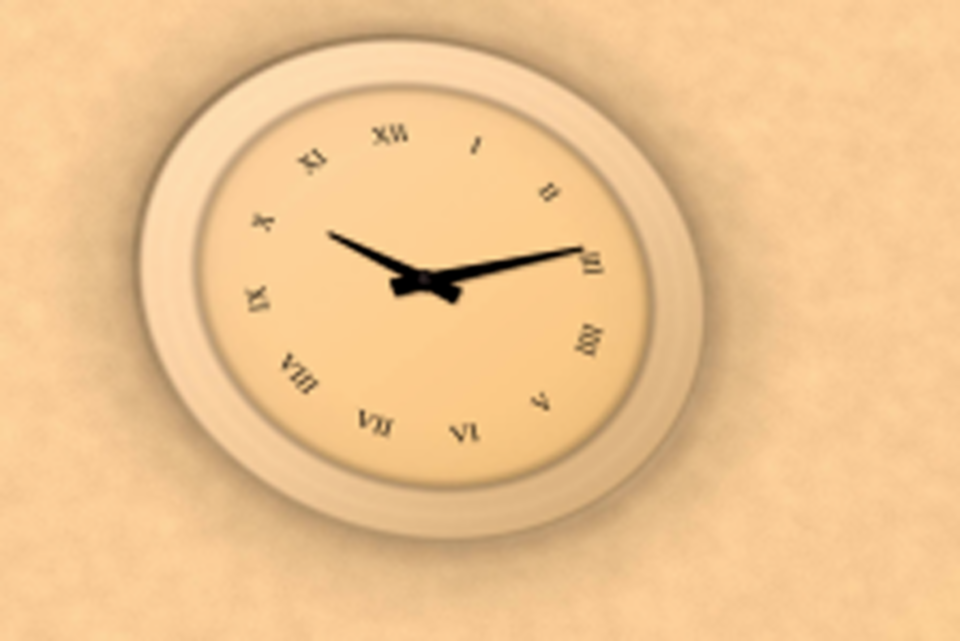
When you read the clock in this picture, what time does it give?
10:14
